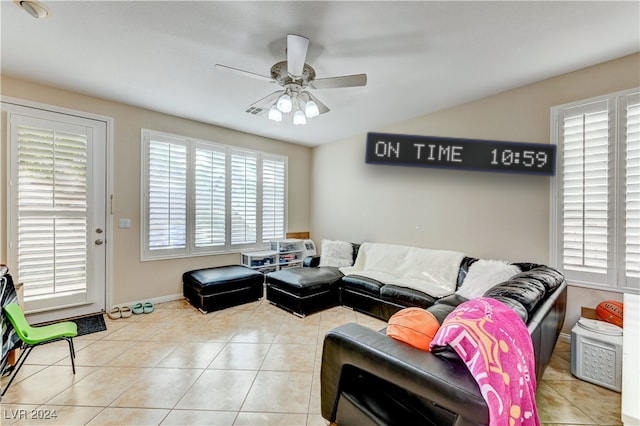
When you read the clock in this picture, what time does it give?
10:59
